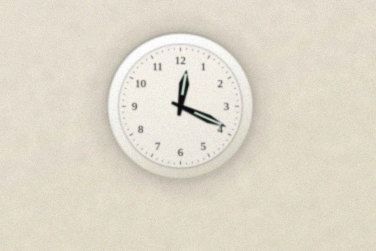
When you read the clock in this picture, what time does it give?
12:19
